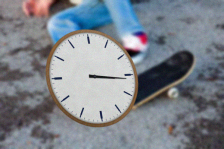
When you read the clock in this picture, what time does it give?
3:16
